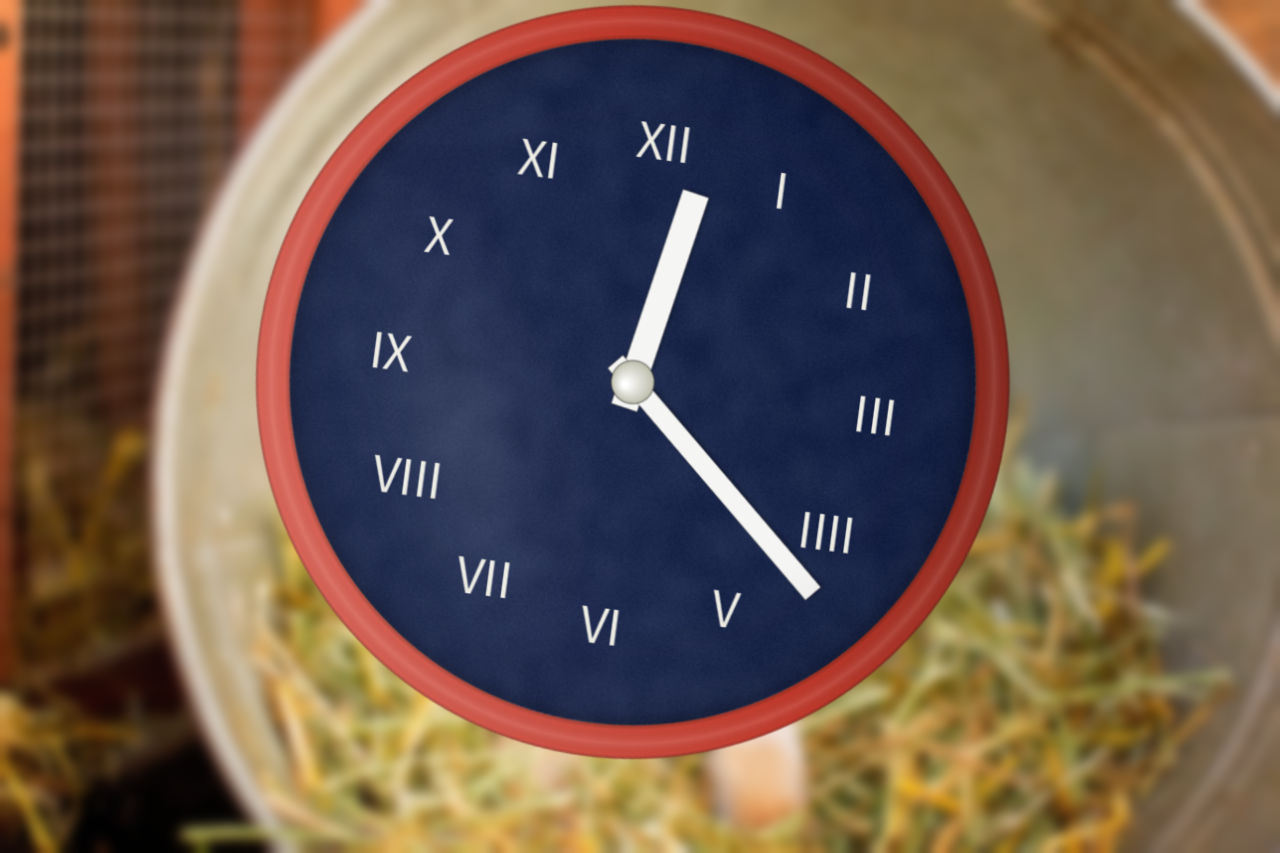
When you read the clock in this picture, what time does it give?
12:22
